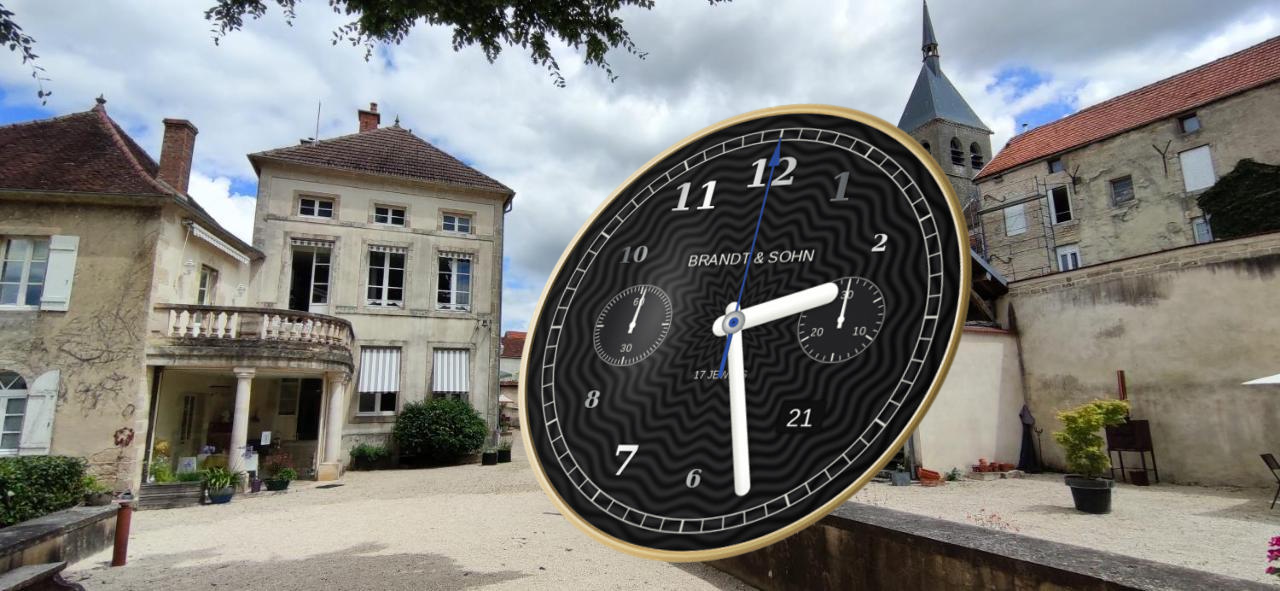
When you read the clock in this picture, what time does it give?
2:27:01
